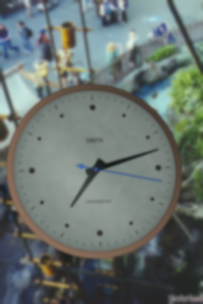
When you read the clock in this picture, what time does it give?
7:12:17
